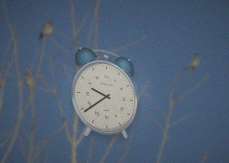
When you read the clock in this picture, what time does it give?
9:39
